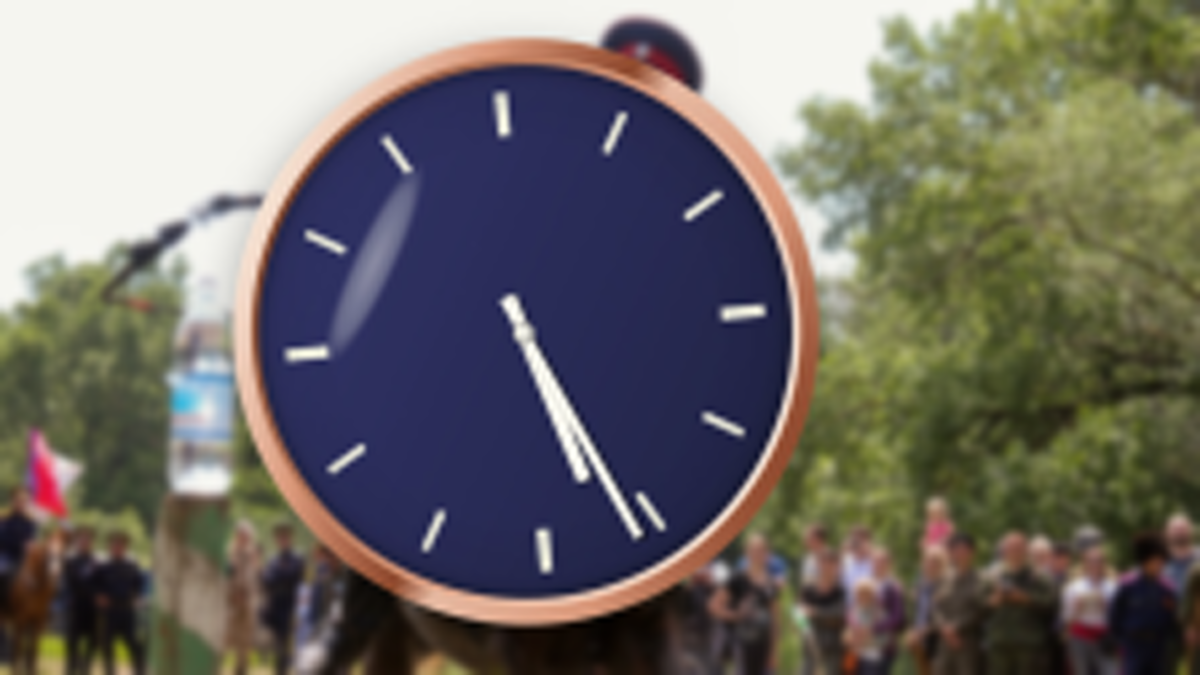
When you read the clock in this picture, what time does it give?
5:26
